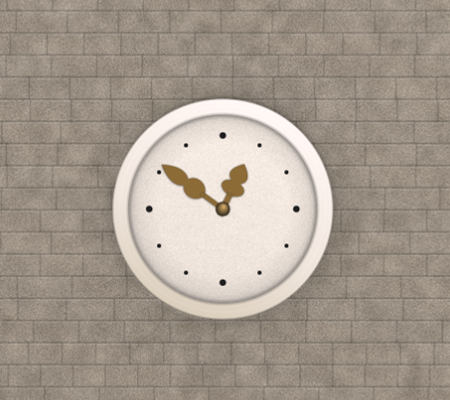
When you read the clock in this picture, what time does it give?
12:51
